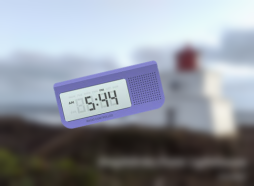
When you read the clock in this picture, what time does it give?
5:44
